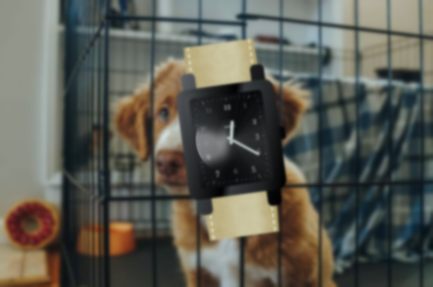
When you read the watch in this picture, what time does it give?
12:21
